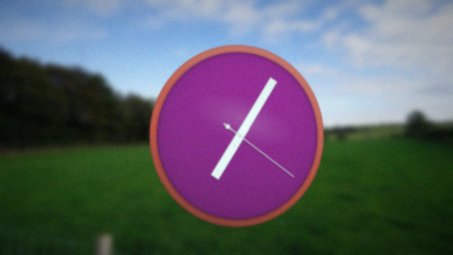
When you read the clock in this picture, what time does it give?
7:05:21
